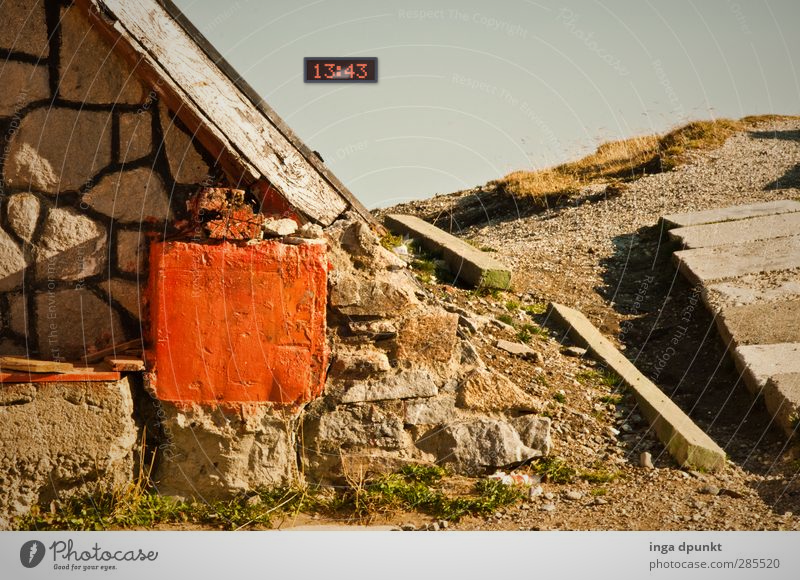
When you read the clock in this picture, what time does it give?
13:43
